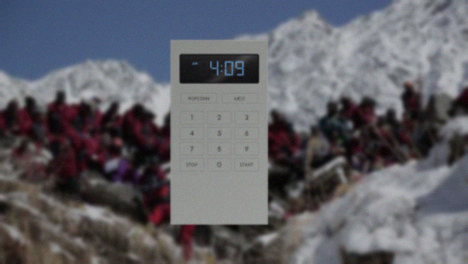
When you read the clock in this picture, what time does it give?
4:09
